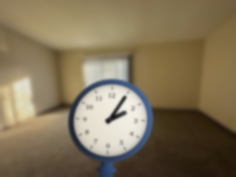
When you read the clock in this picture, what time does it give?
2:05
